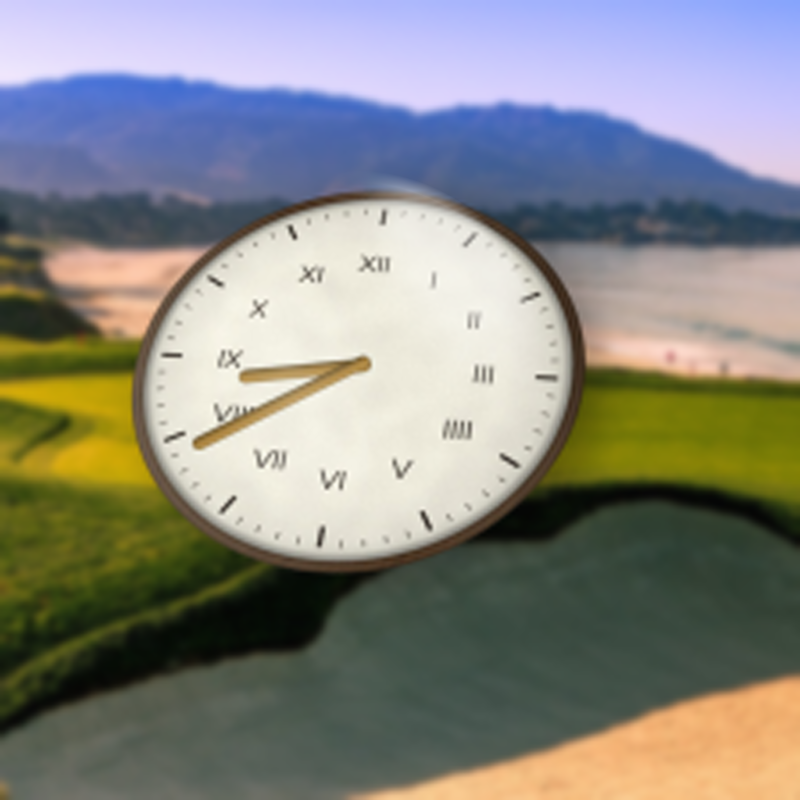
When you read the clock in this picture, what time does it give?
8:39
